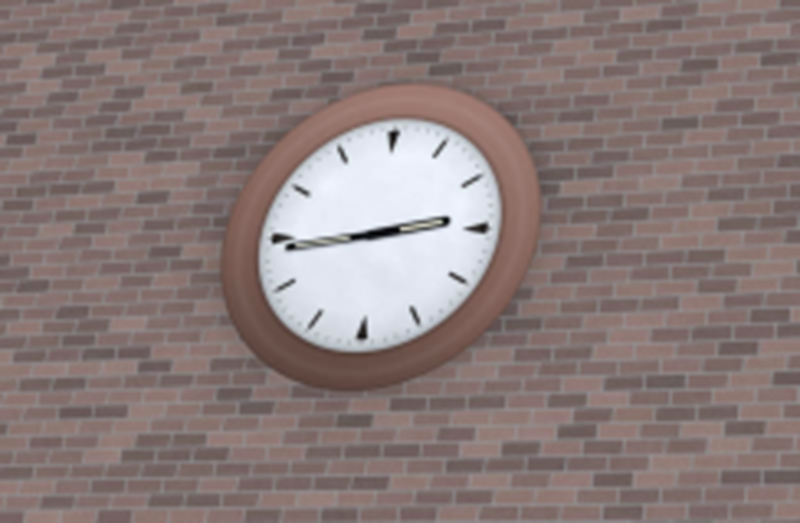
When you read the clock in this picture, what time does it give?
2:44
